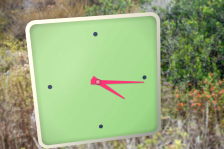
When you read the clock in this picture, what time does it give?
4:16
